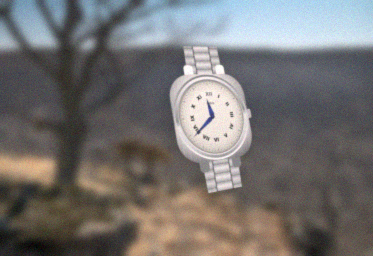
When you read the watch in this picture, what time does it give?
11:39
